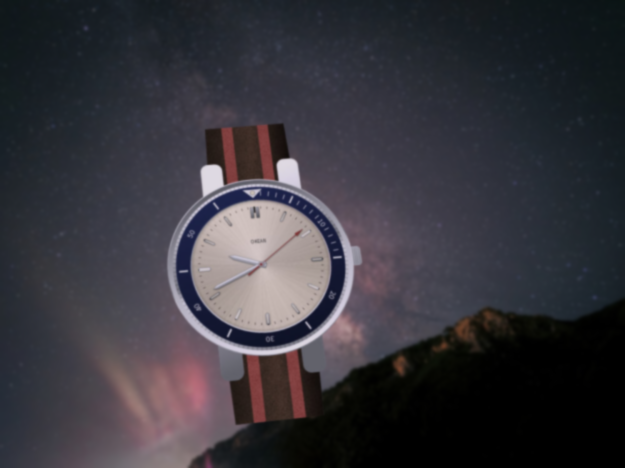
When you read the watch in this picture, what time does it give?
9:41:09
